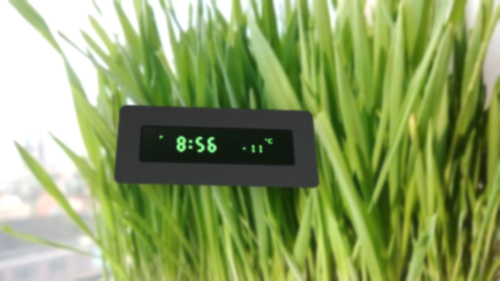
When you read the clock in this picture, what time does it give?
8:56
